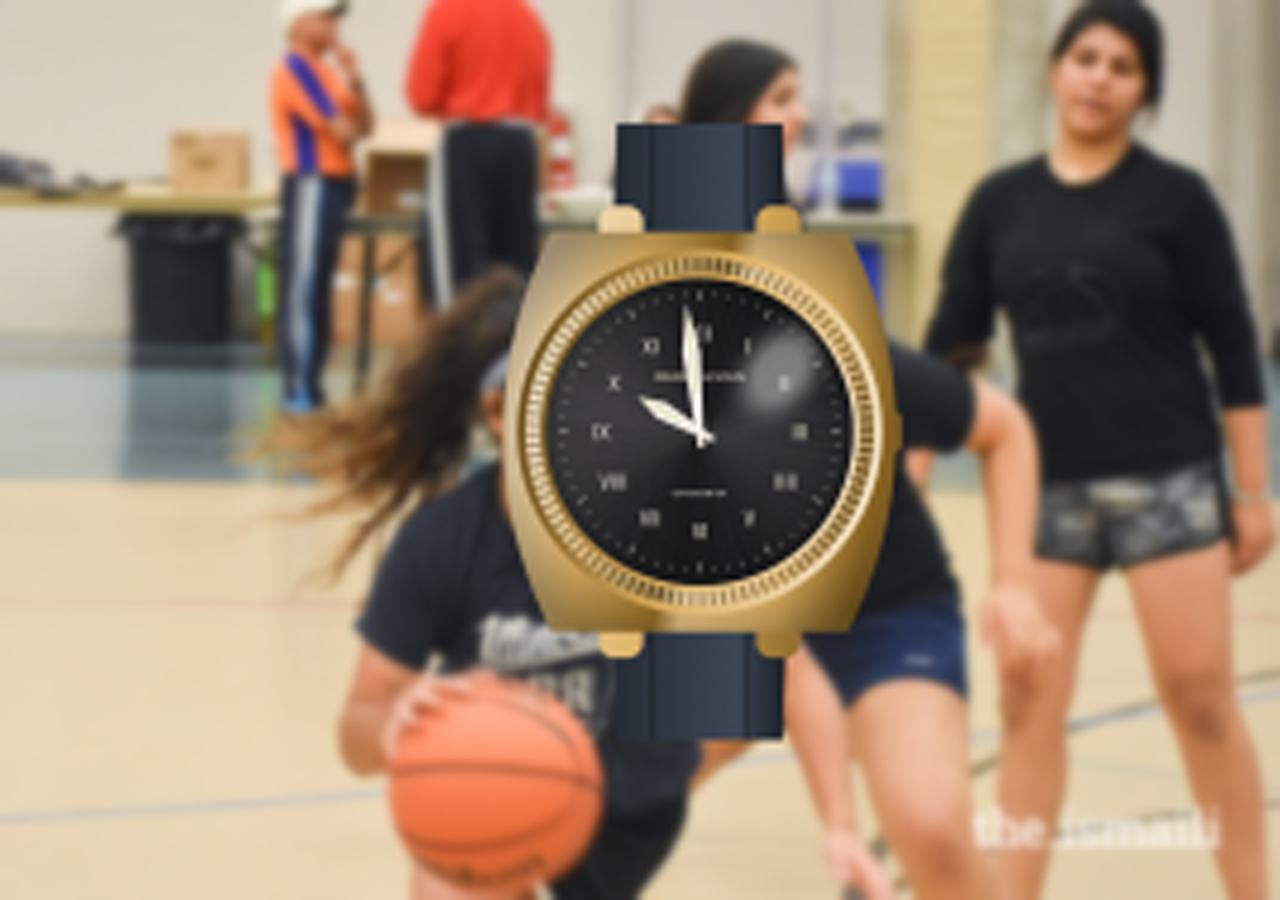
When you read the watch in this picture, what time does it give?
9:59
